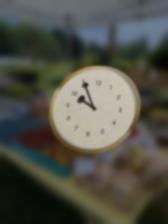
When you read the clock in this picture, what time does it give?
9:55
